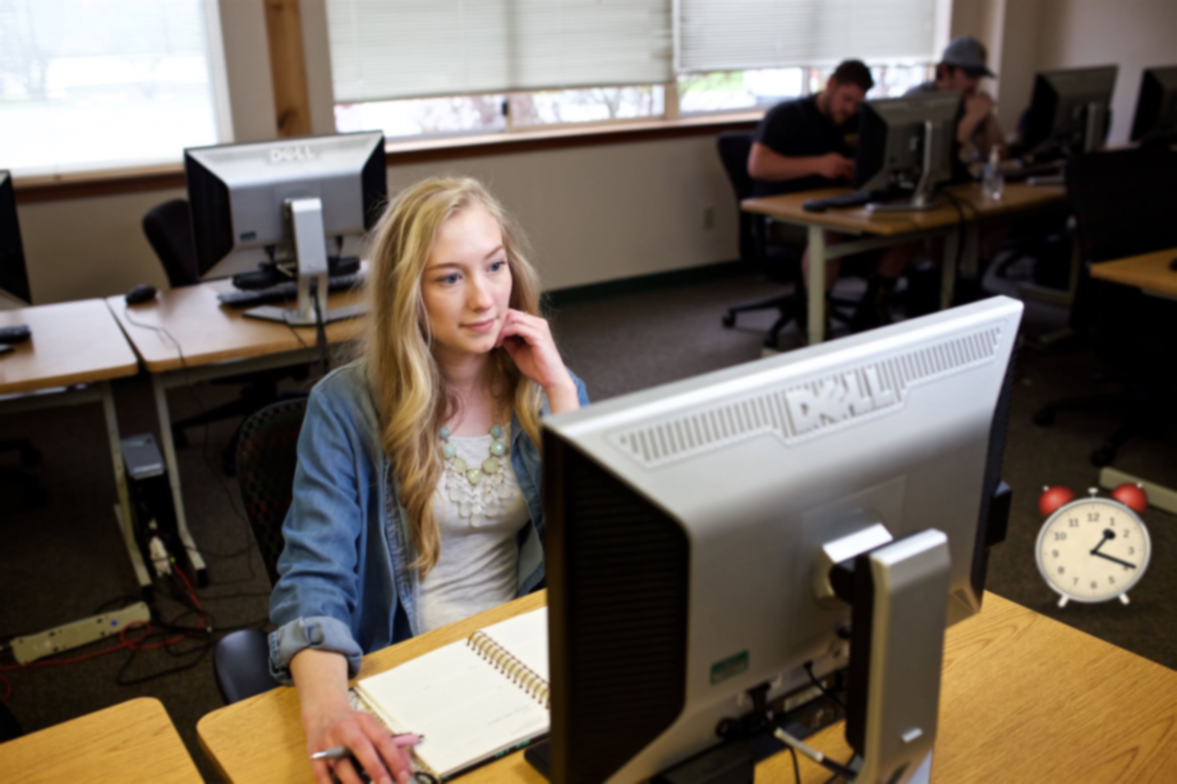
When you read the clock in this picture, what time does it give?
1:19
